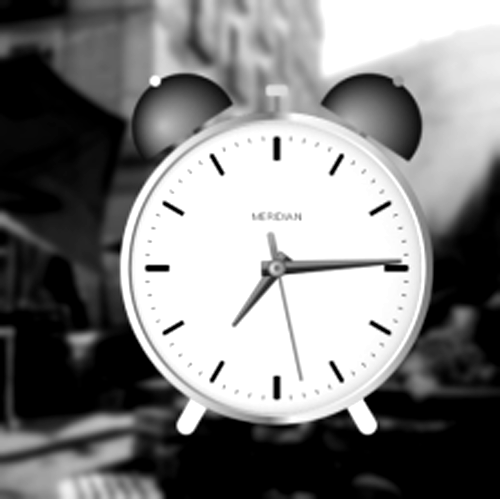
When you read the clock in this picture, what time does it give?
7:14:28
